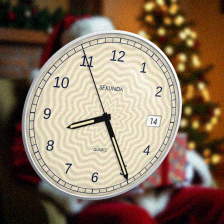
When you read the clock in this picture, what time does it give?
8:24:55
